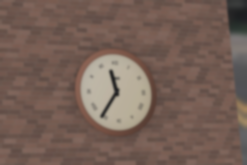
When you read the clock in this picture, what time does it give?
11:36
